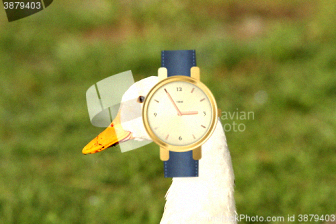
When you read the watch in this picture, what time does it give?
2:55
